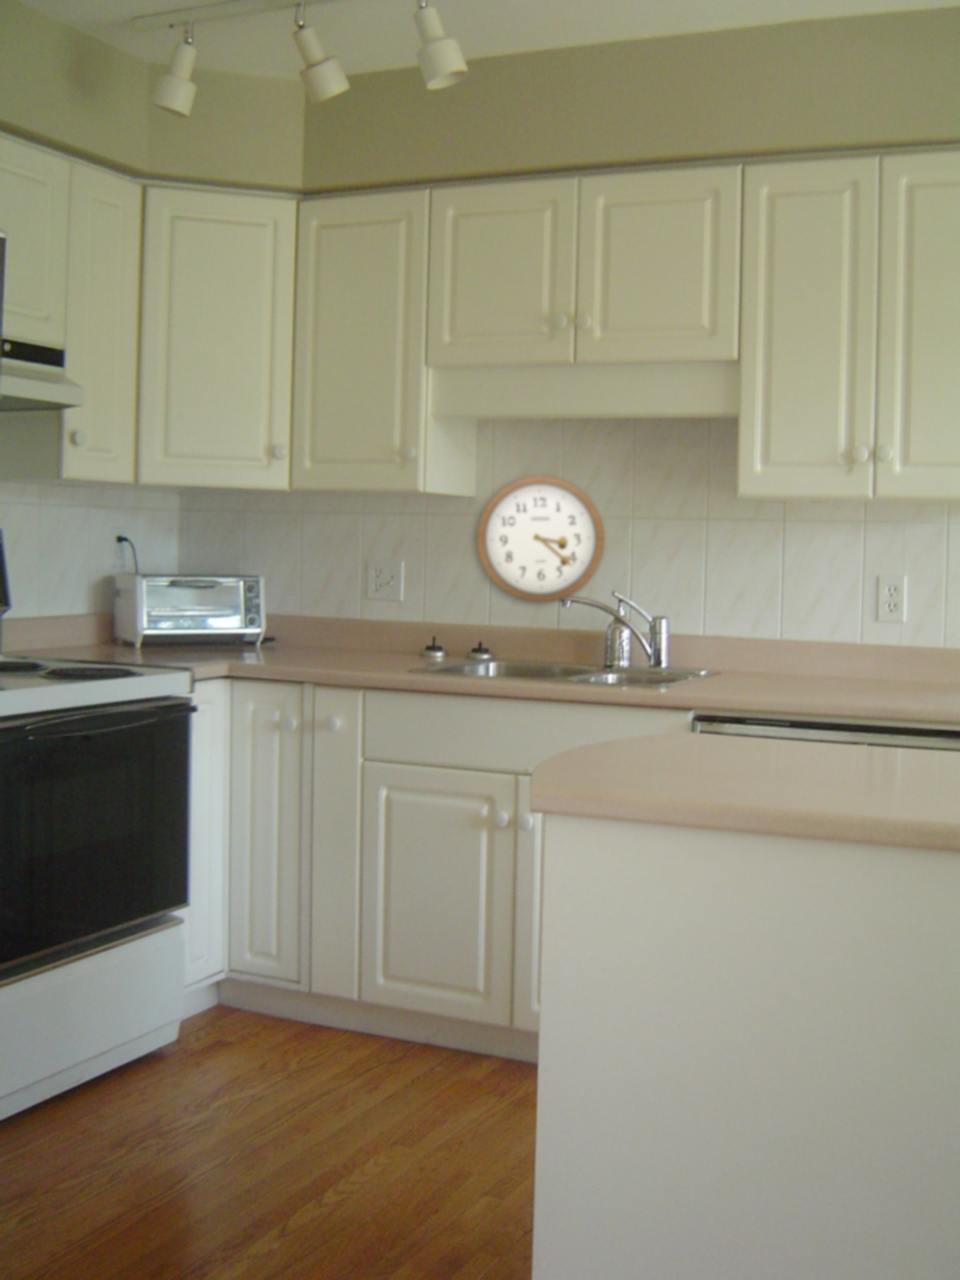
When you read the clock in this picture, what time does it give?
3:22
